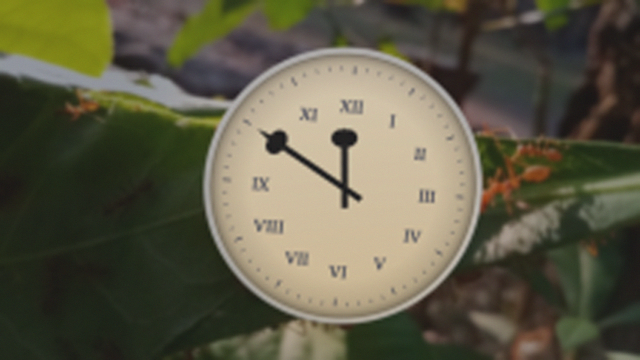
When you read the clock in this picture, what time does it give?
11:50
